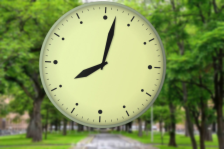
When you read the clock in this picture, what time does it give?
8:02
